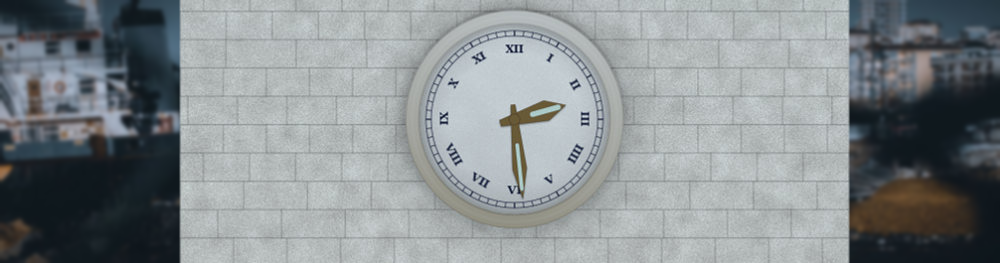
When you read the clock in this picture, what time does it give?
2:29
